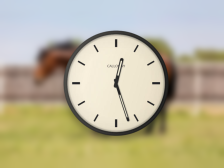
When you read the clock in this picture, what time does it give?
12:27
